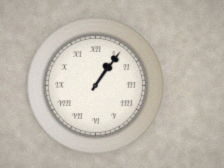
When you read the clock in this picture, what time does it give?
1:06
